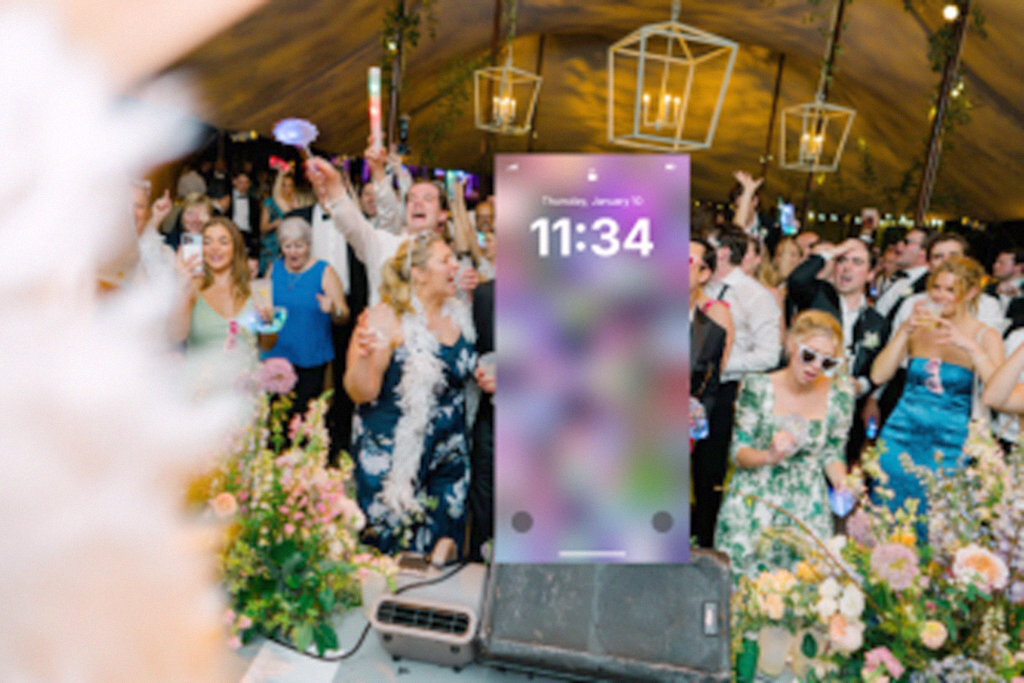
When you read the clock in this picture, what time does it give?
11:34
